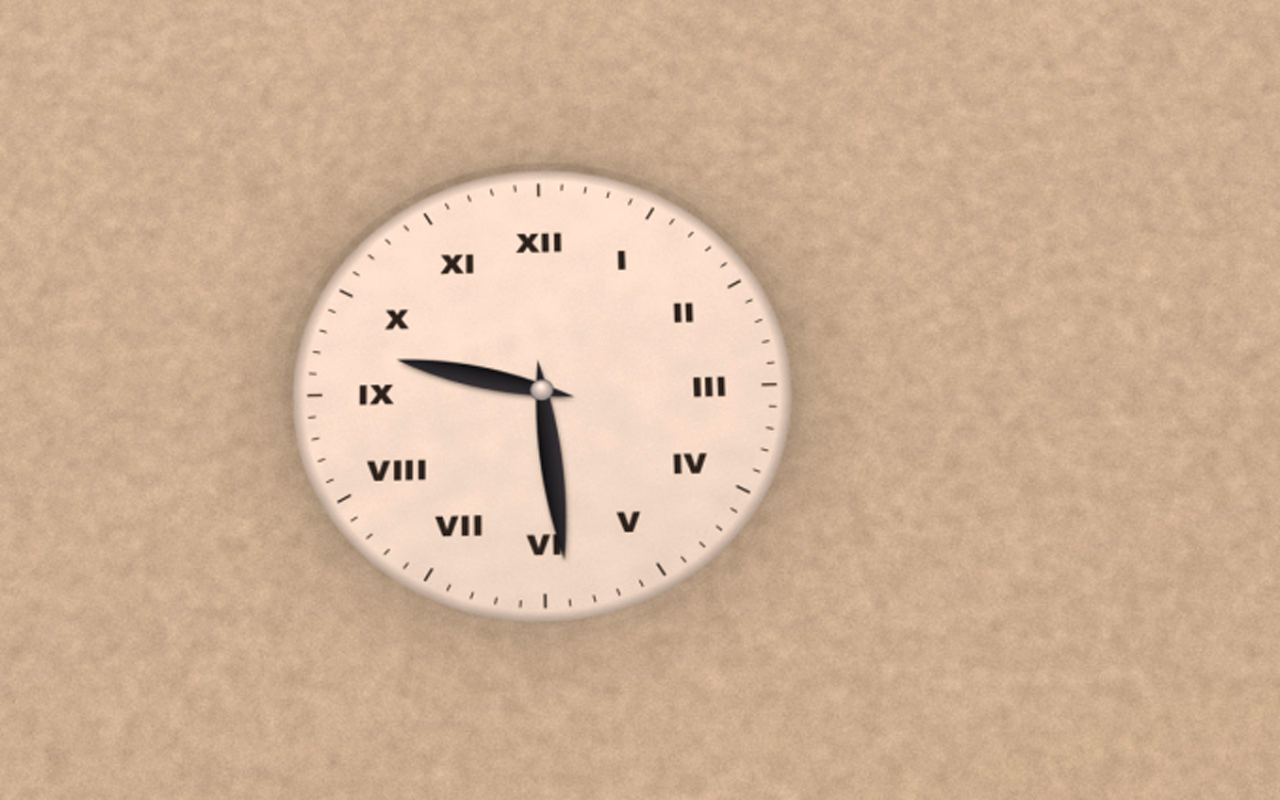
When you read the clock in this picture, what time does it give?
9:29
